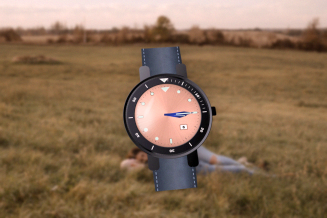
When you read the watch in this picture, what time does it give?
3:15
